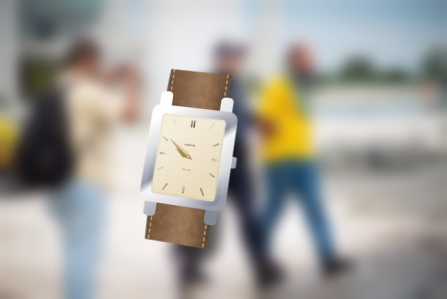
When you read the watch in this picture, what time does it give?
9:51
